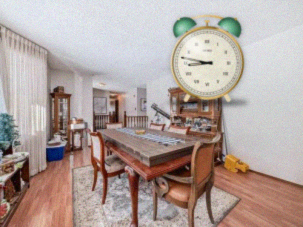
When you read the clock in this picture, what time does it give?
8:47
